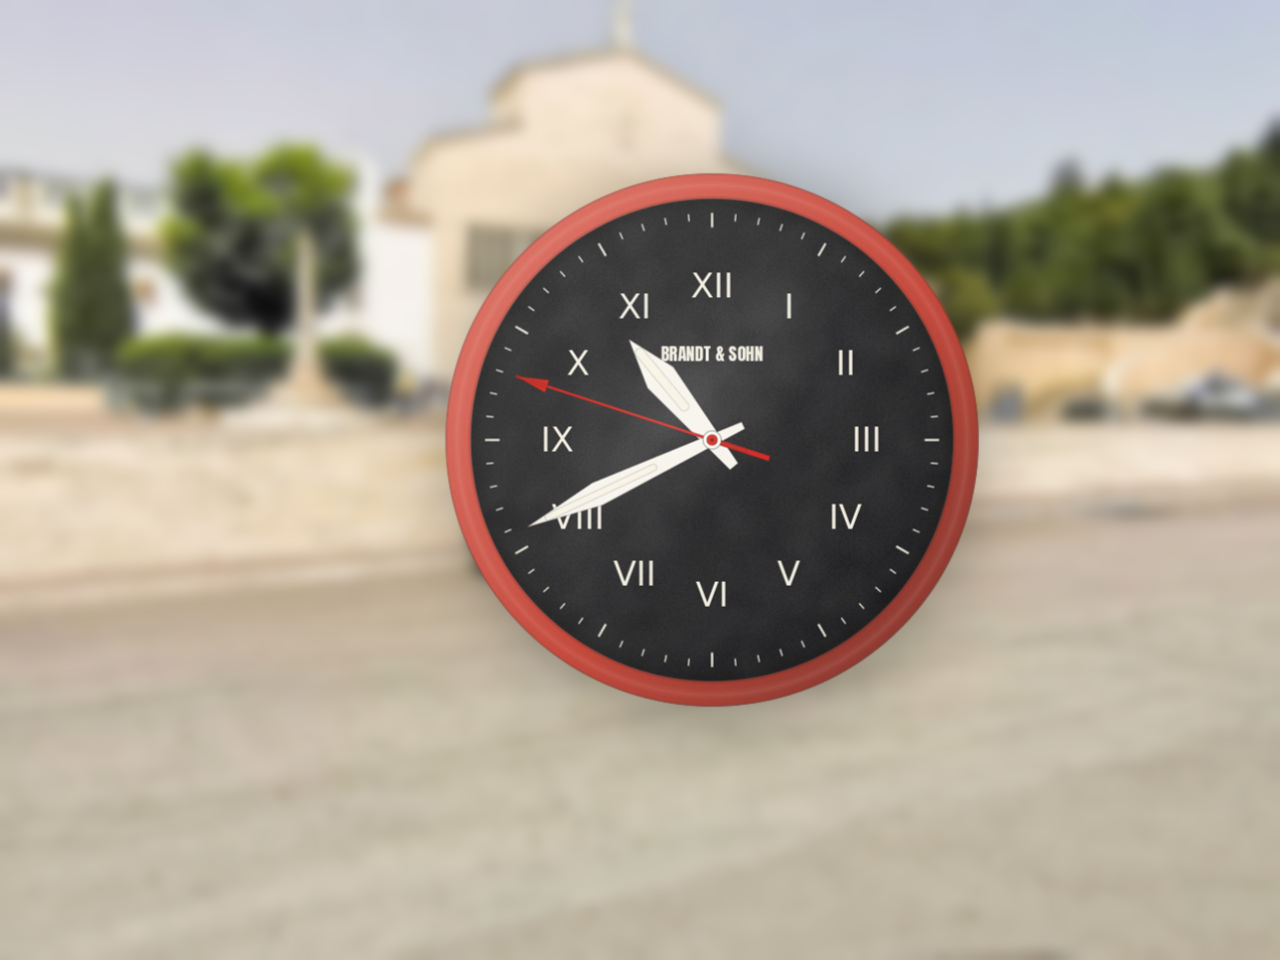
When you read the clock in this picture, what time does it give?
10:40:48
